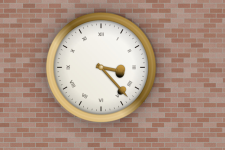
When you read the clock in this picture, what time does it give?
3:23
